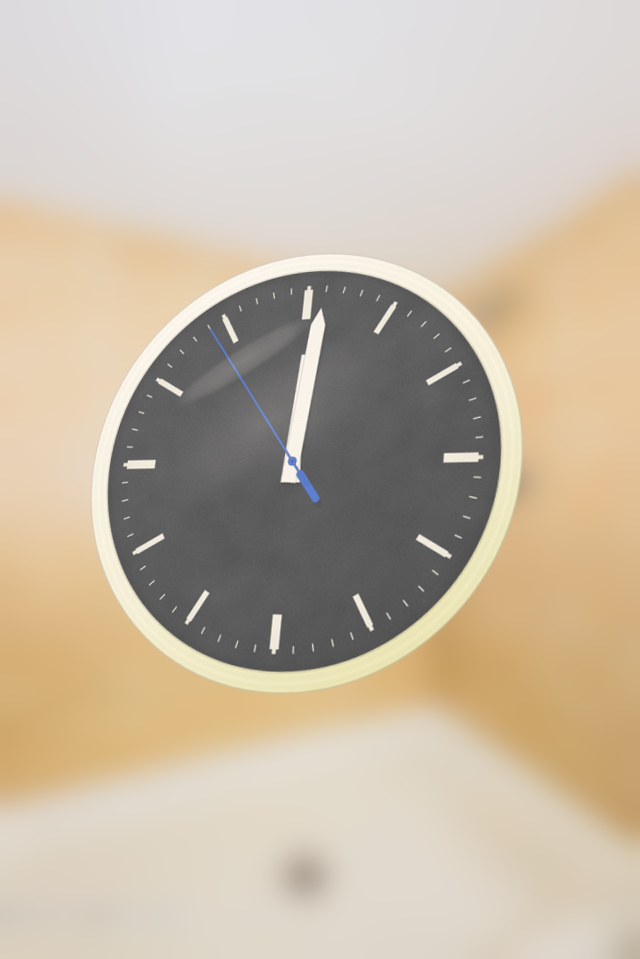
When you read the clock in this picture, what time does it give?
12:00:54
